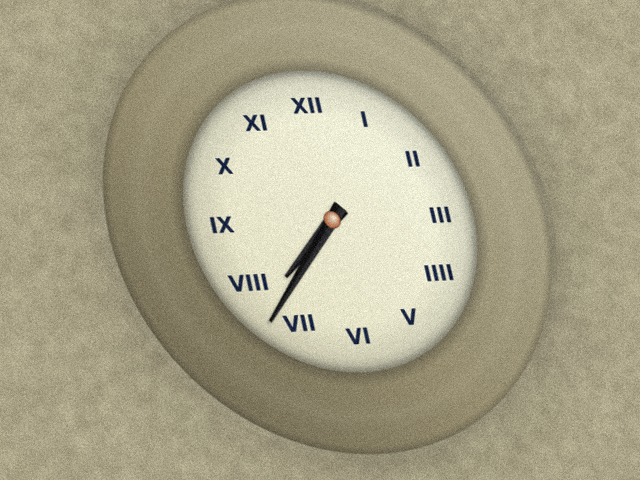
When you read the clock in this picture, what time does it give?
7:37
